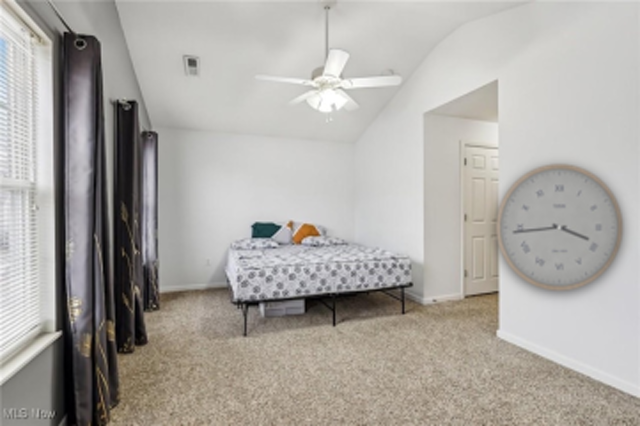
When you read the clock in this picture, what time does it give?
3:44
